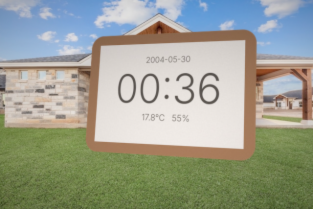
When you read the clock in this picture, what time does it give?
0:36
